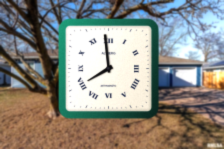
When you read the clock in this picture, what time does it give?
7:59
